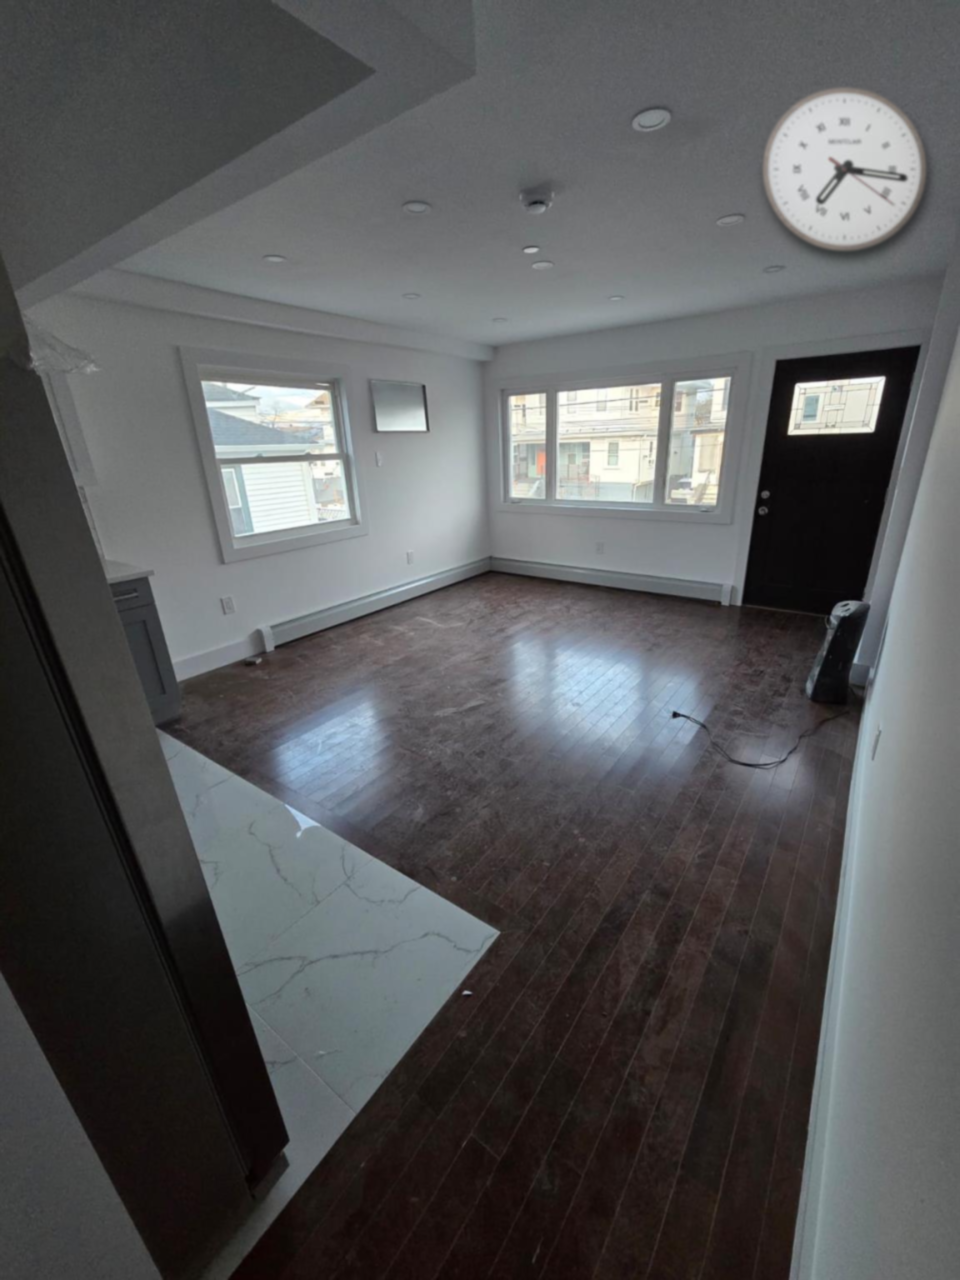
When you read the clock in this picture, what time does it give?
7:16:21
